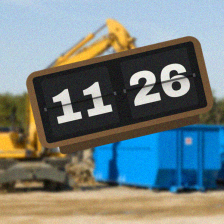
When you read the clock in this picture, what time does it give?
11:26
